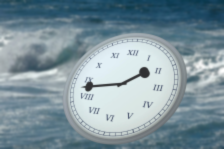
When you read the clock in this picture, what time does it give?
1:43
